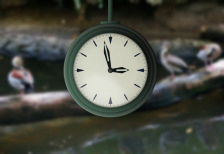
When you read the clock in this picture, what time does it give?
2:58
